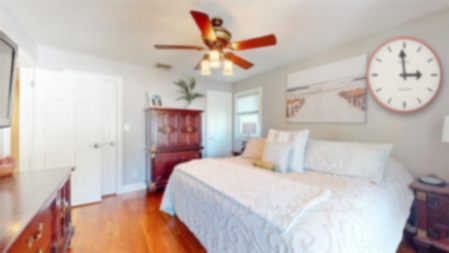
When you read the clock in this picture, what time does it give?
2:59
